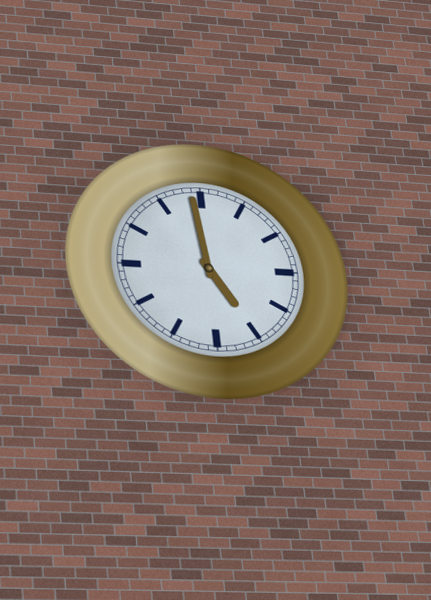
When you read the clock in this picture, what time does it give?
4:59
